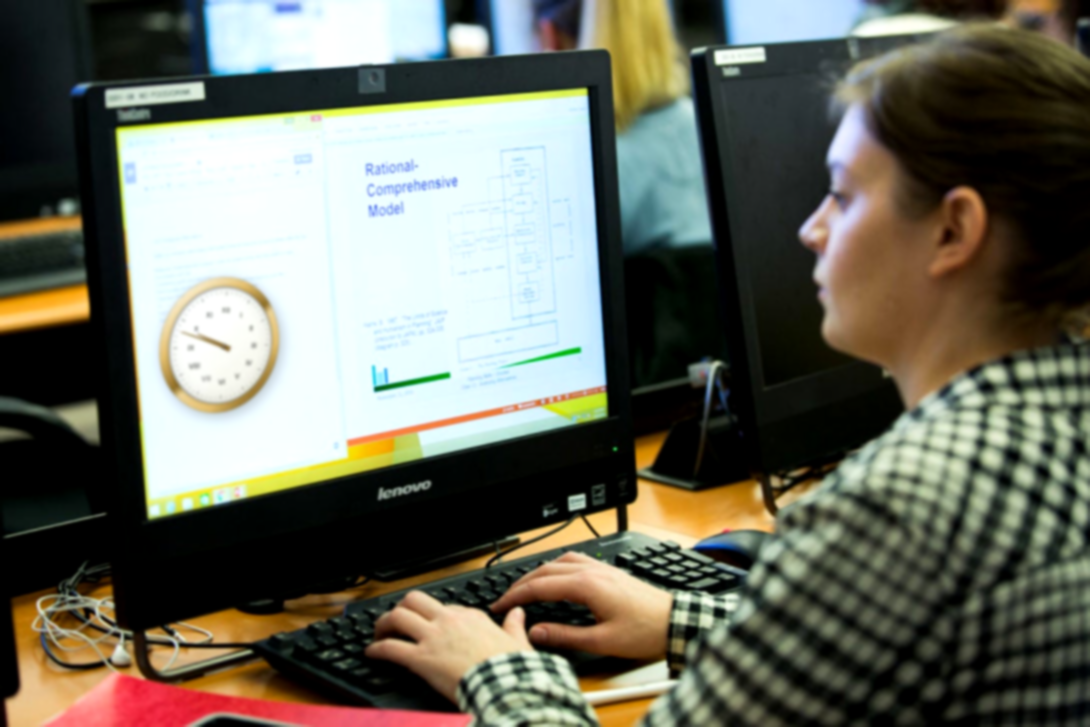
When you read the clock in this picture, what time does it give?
9:48
